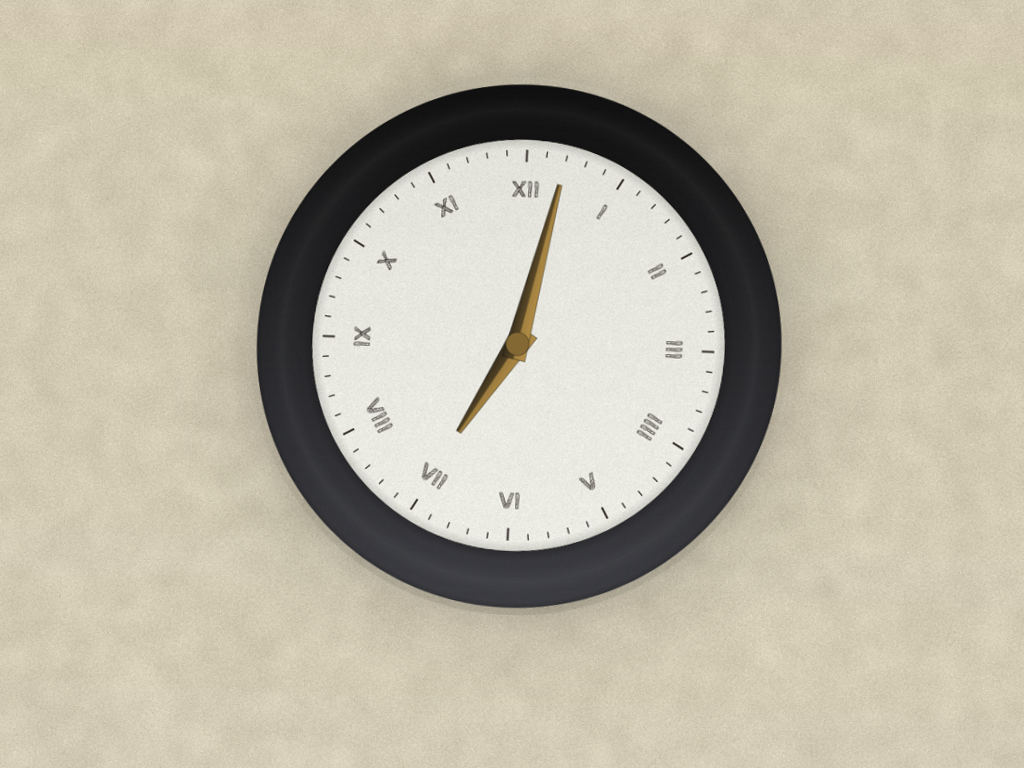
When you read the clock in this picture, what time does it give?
7:02
